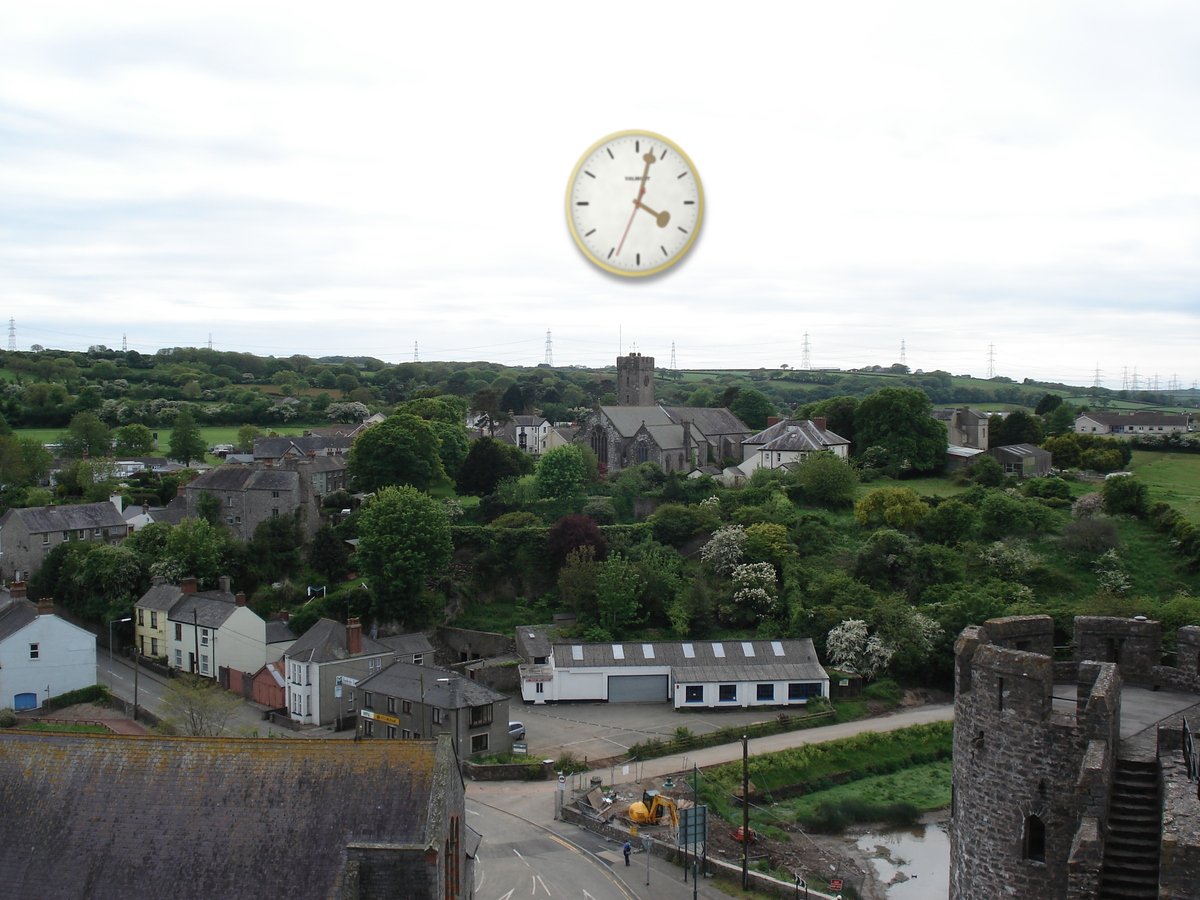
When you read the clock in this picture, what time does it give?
4:02:34
